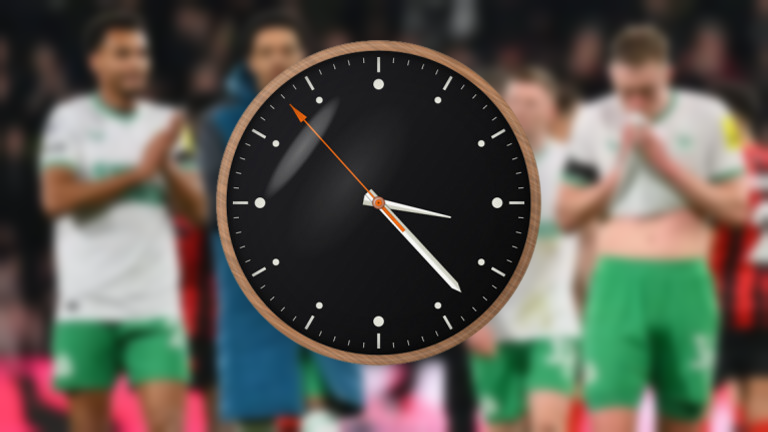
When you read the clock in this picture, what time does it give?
3:22:53
